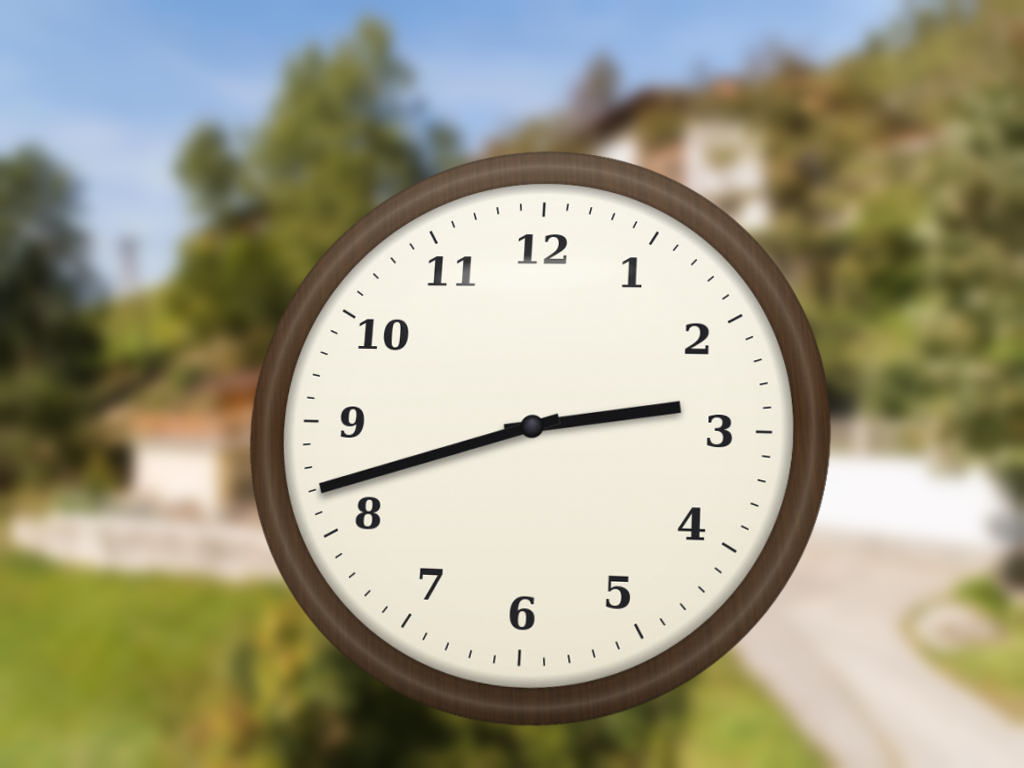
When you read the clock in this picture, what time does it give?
2:42
